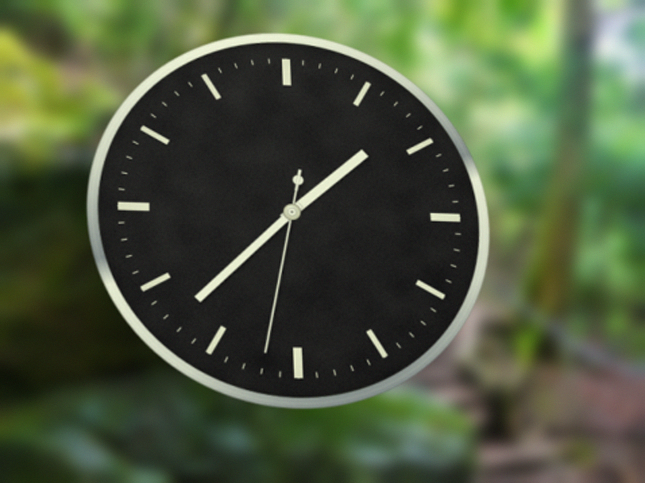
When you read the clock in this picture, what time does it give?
1:37:32
